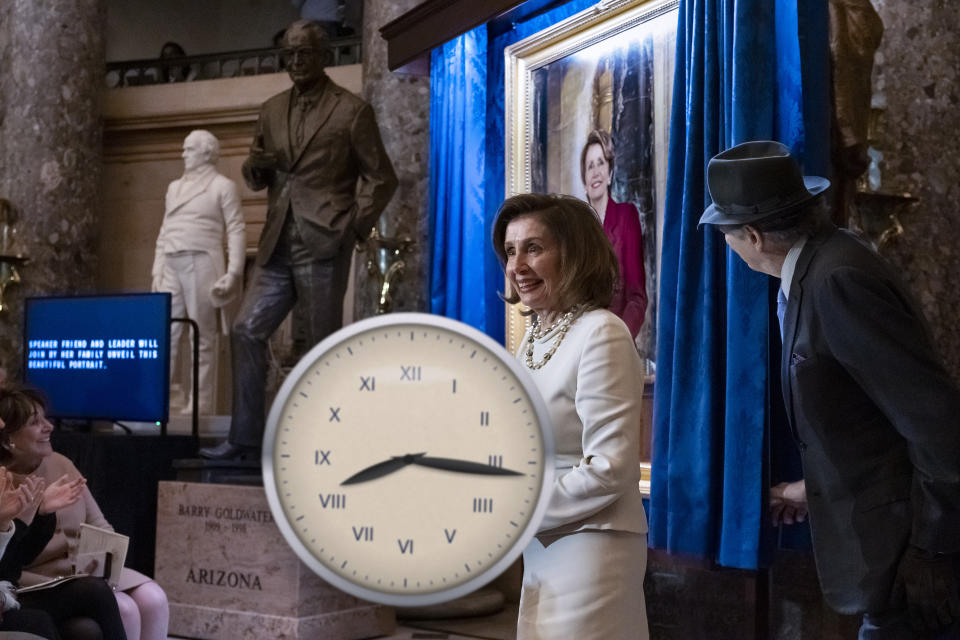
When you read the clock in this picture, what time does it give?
8:16
